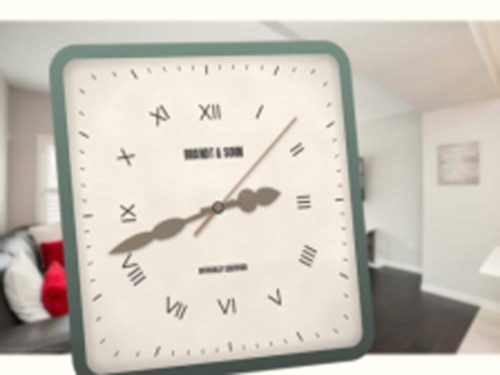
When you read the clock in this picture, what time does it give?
2:42:08
